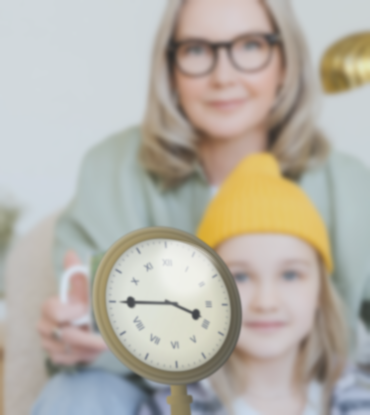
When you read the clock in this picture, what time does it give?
3:45
